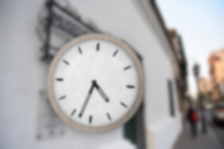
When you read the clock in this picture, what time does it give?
4:33
